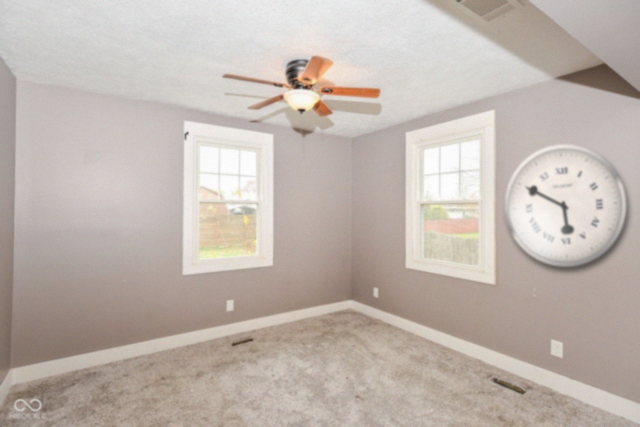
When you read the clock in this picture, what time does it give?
5:50
